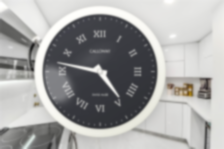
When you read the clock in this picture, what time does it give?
4:47
